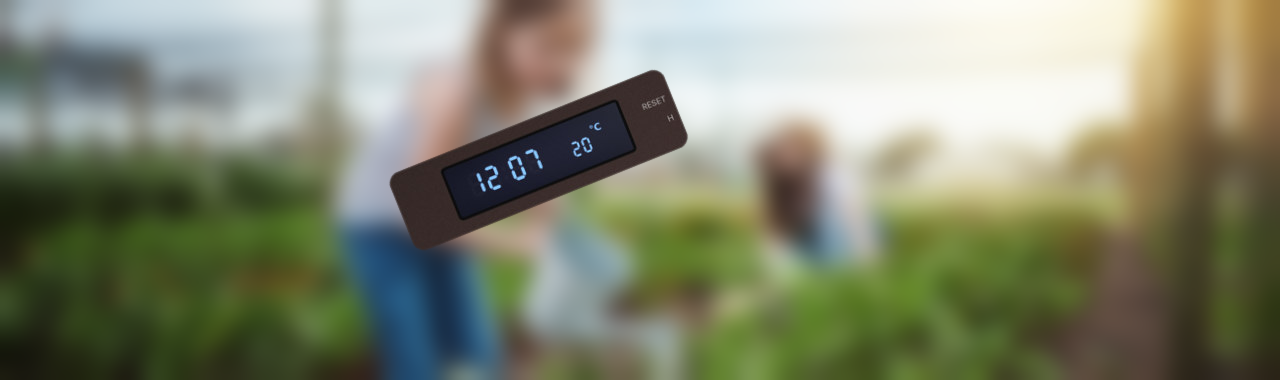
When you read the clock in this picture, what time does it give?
12:07
